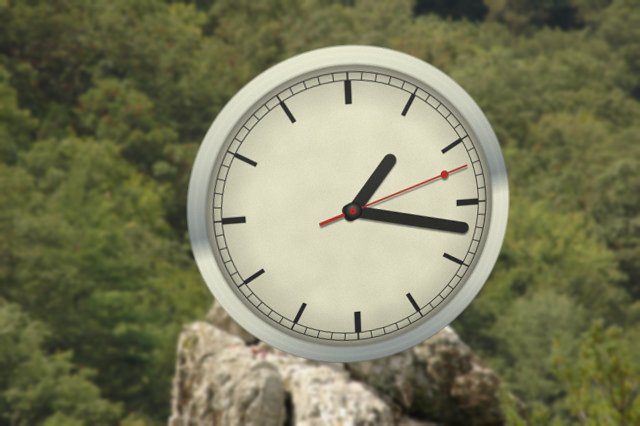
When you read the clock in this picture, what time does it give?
1:17:12
